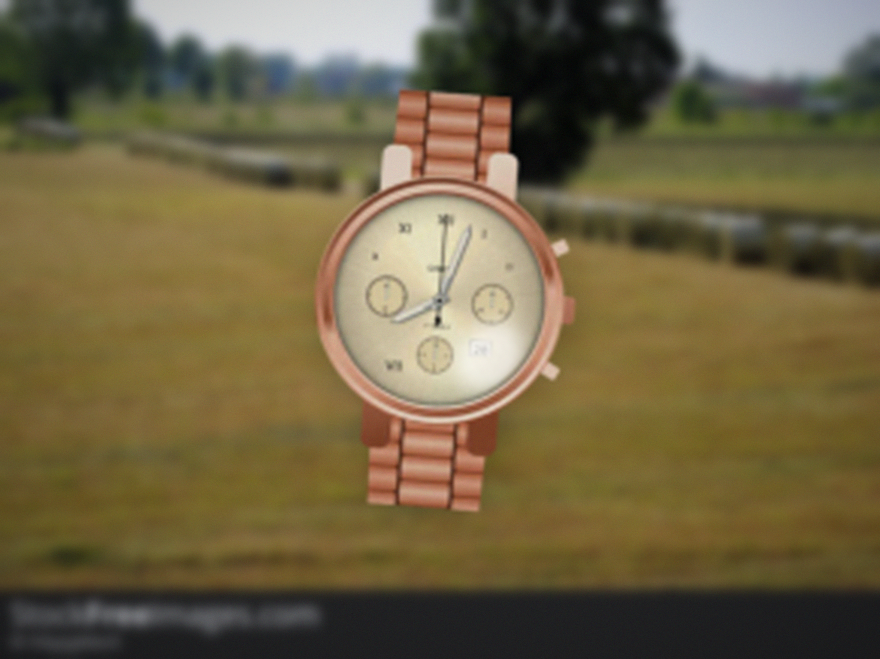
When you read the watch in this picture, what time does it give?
8:03
